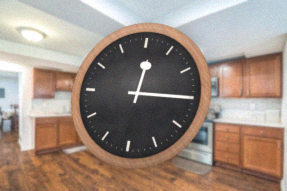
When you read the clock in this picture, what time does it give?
12:15
